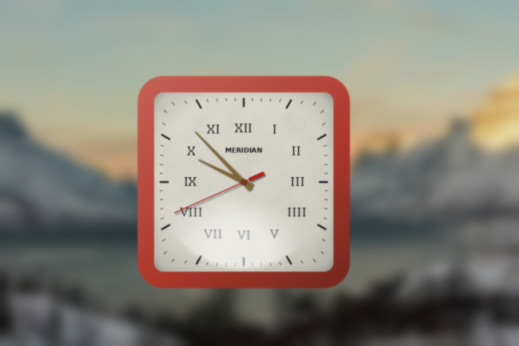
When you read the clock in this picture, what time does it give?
9:52:41
